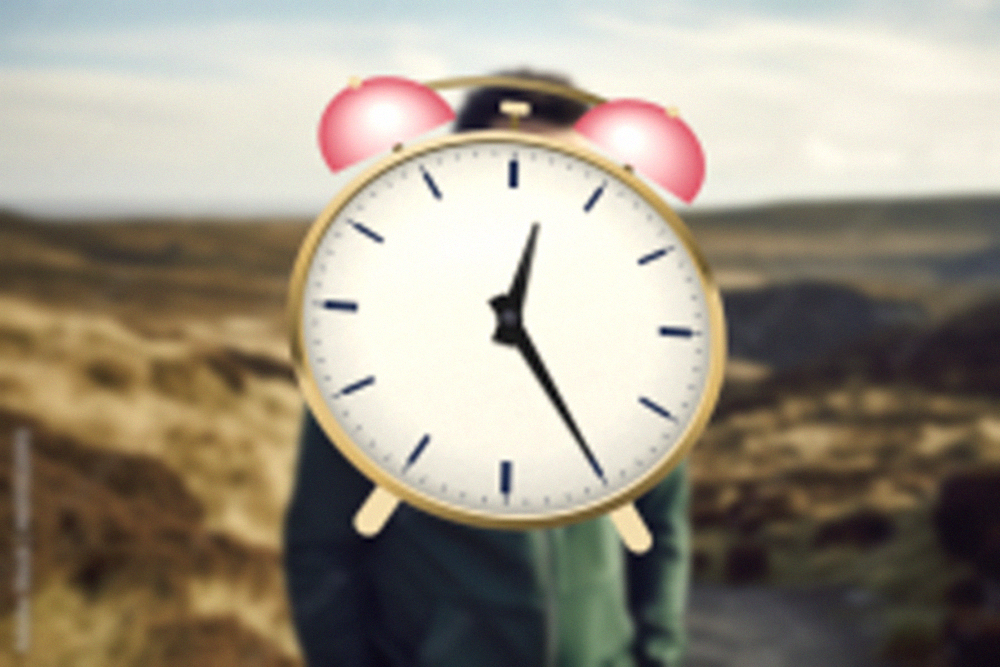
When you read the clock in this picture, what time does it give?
12:25
